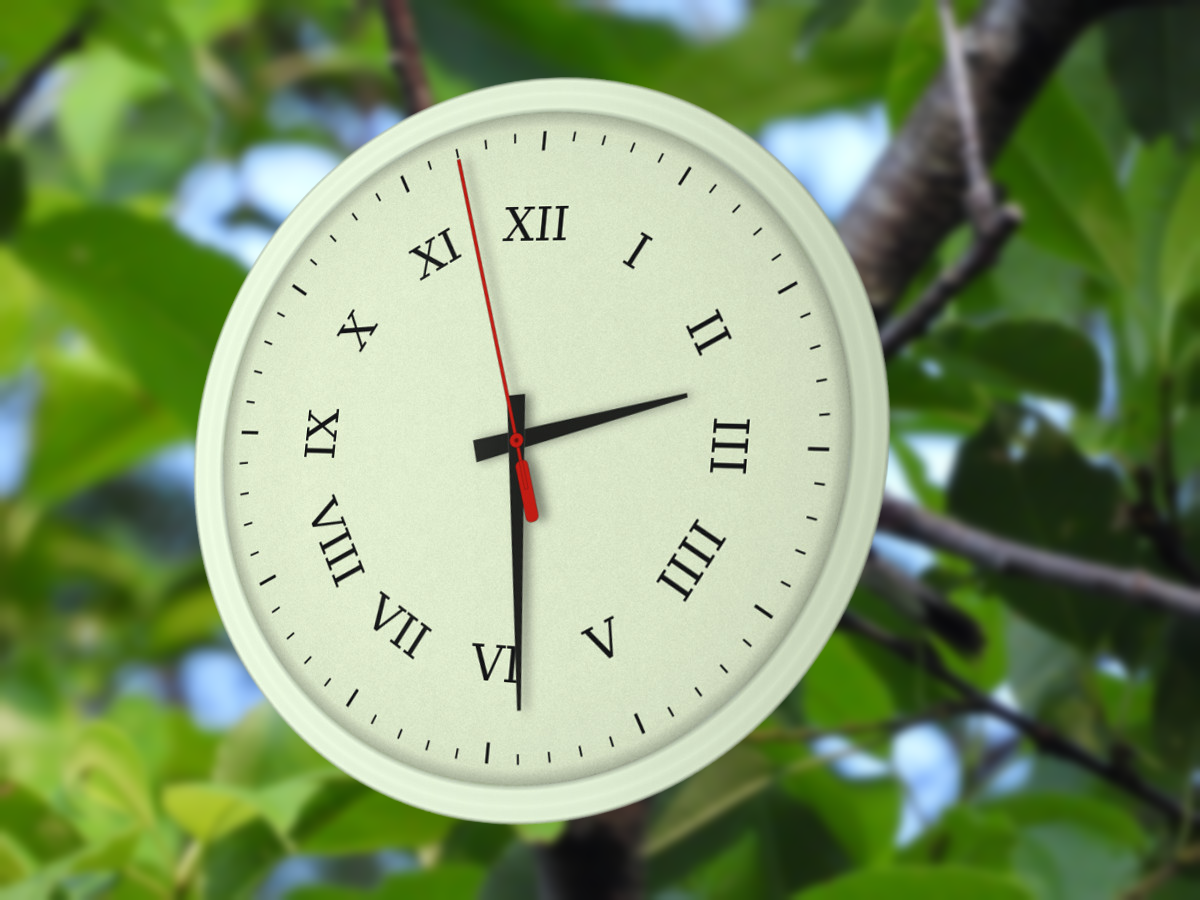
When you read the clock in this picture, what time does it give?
2:28:57
